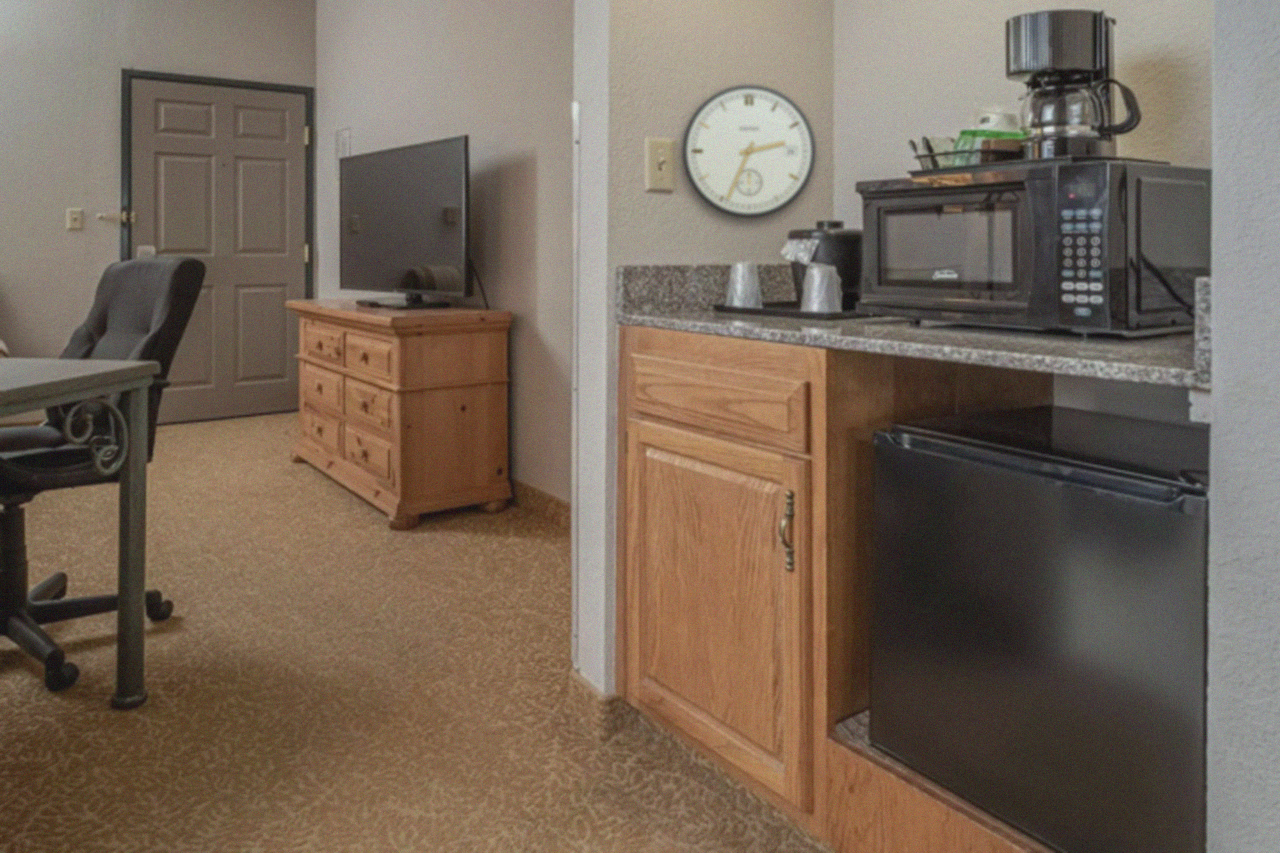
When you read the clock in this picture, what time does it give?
2:34
